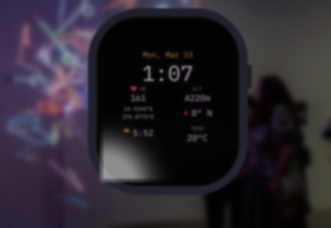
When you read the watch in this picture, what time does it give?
1:07
